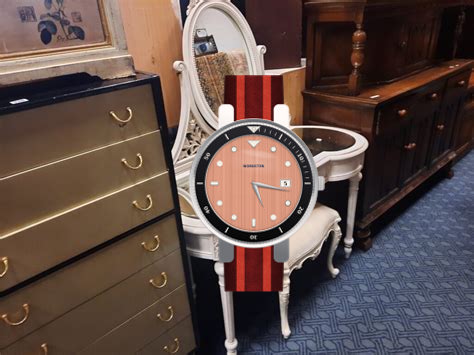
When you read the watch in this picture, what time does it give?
5:17
